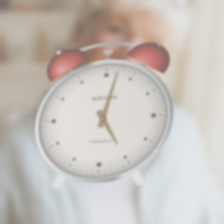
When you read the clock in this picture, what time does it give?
5:02
